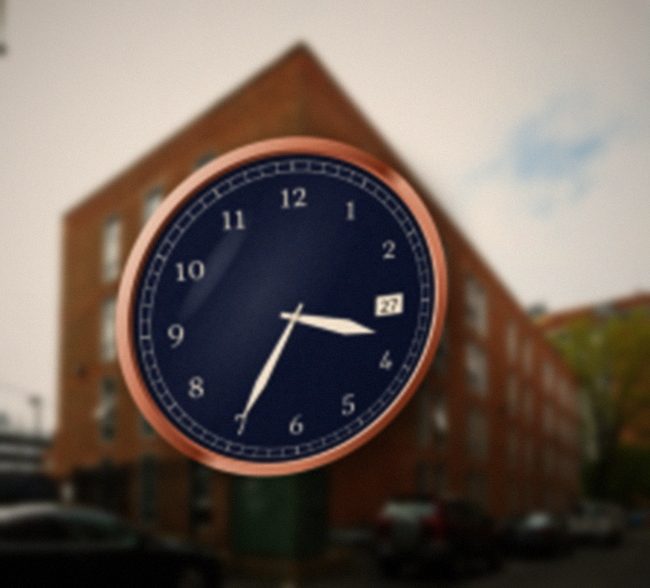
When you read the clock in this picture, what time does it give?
3:35
